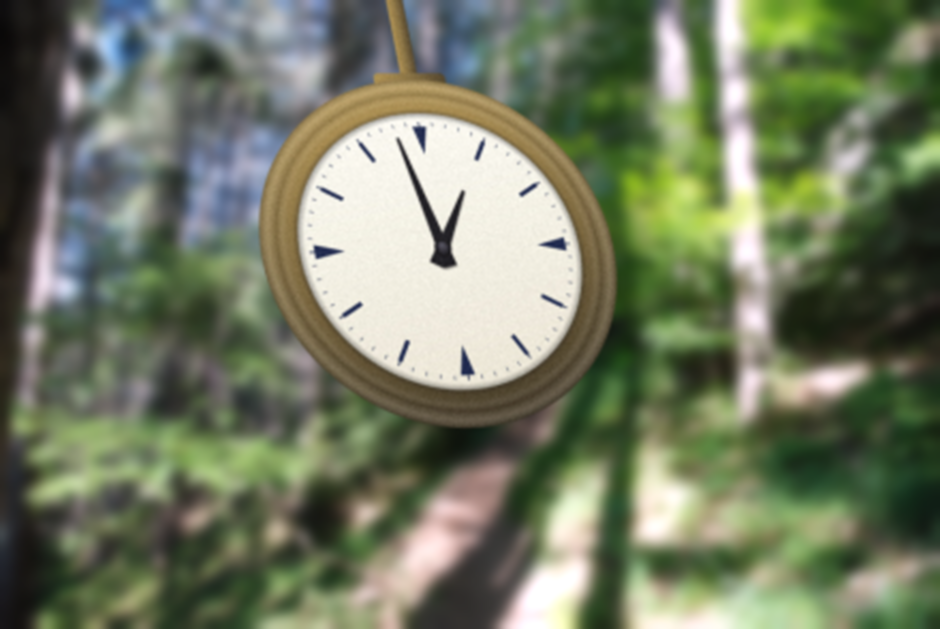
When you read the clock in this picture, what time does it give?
12:58
